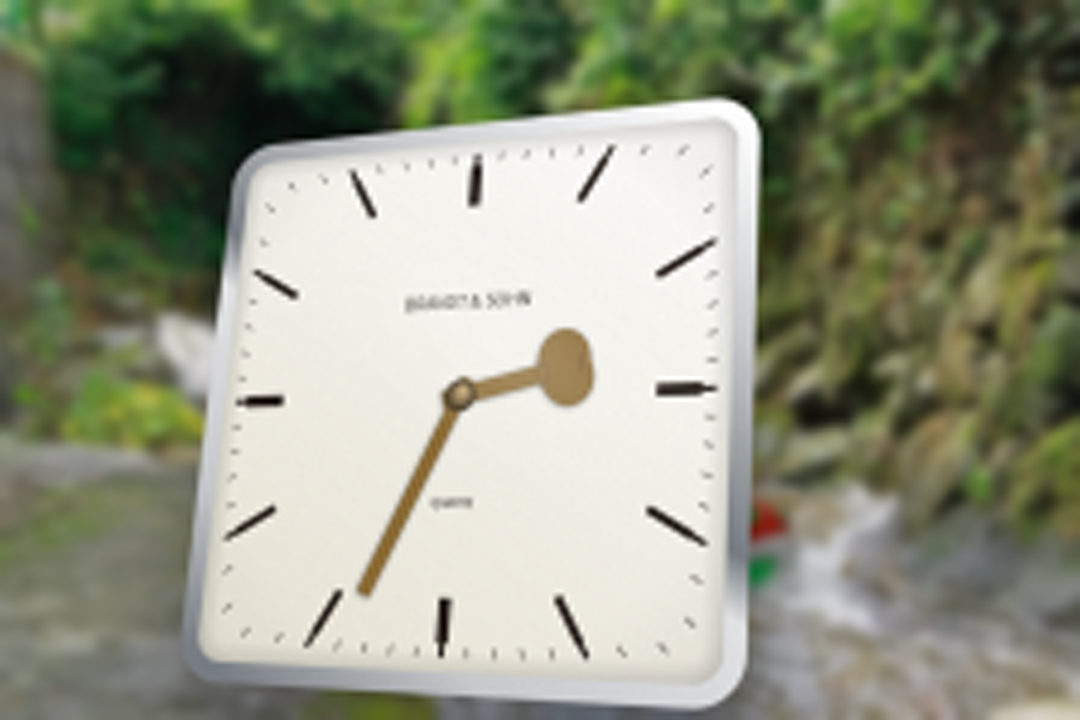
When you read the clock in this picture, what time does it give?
2:34
